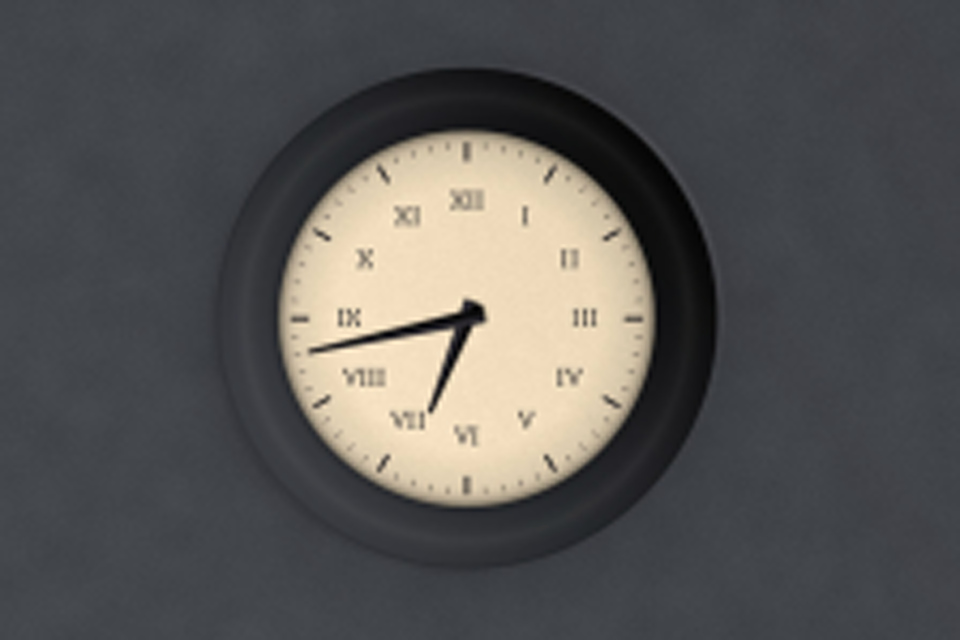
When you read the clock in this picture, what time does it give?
6:43
